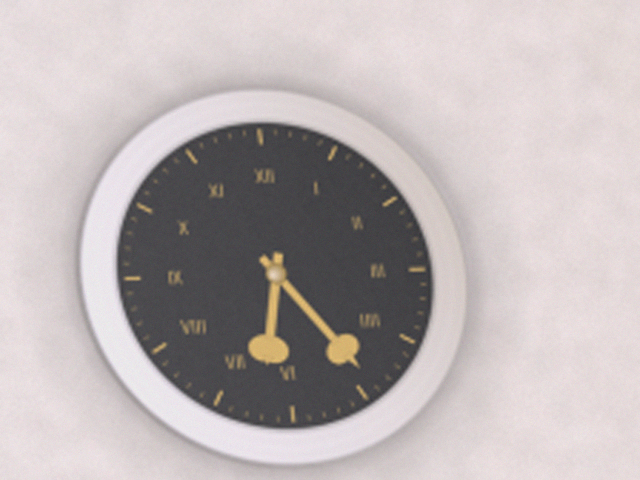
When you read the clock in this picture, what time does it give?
6:24
